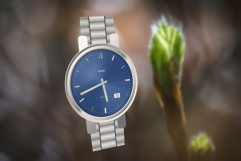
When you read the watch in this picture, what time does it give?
5:42
